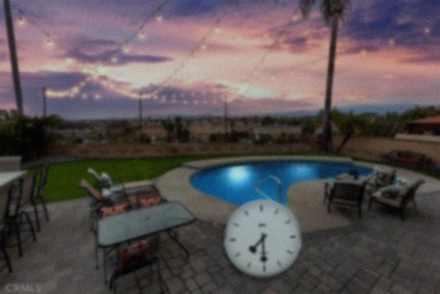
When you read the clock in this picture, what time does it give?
7:30
